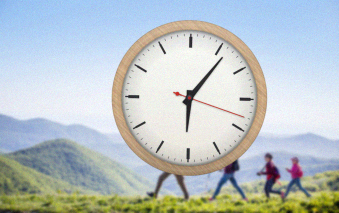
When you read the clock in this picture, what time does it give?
6:06:18
